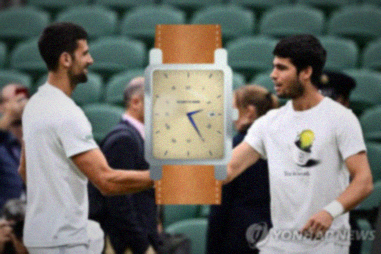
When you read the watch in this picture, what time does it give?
2:25
